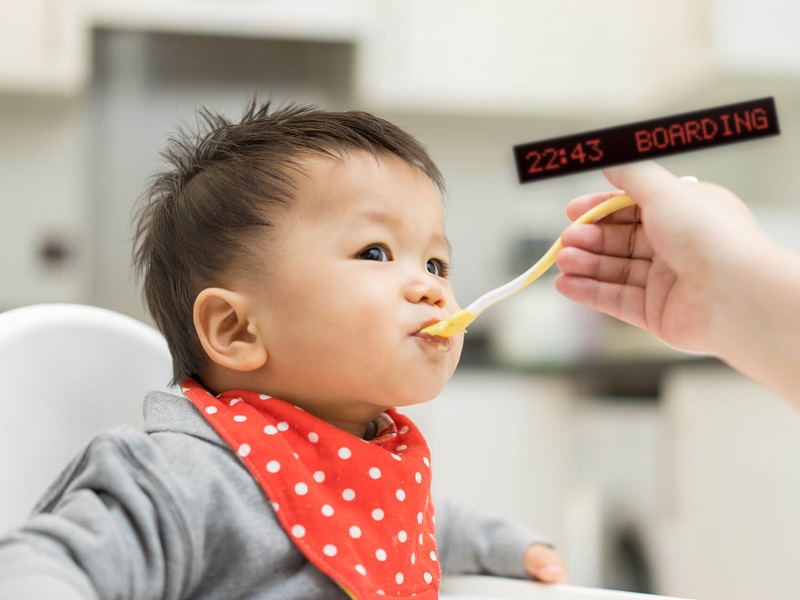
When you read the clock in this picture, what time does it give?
22:43
